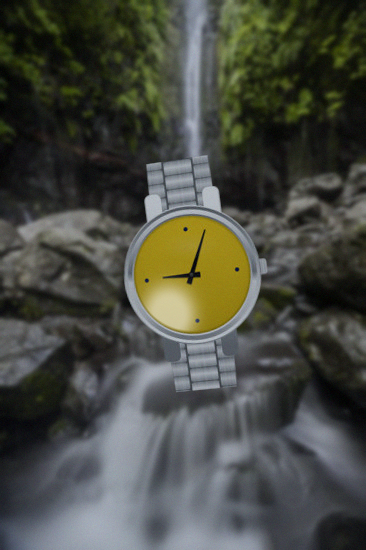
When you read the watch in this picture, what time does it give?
9:04
